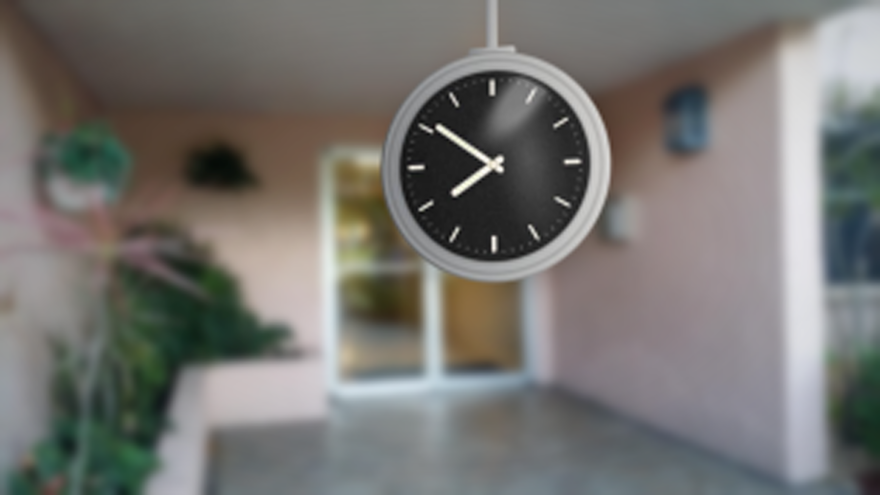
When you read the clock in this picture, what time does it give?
7:51
